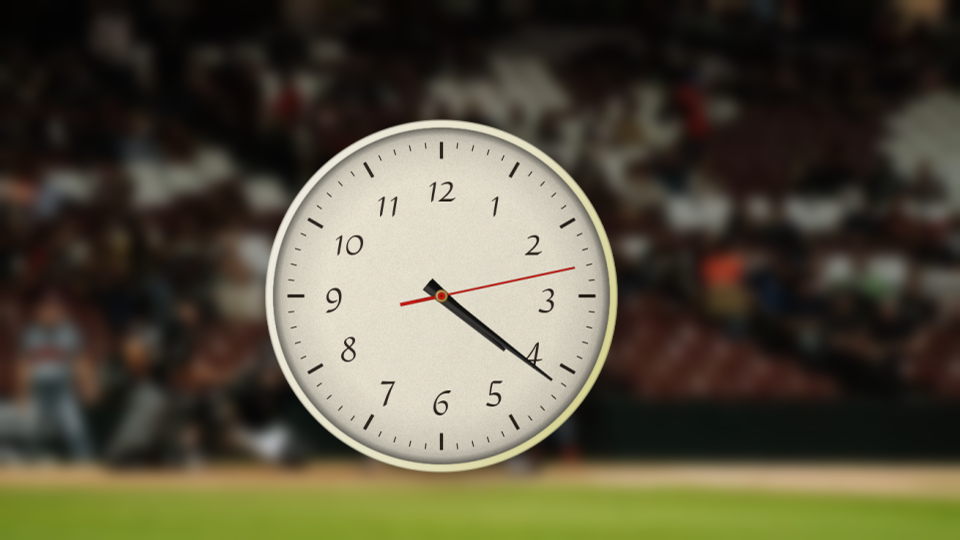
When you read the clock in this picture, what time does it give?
4:21:13
